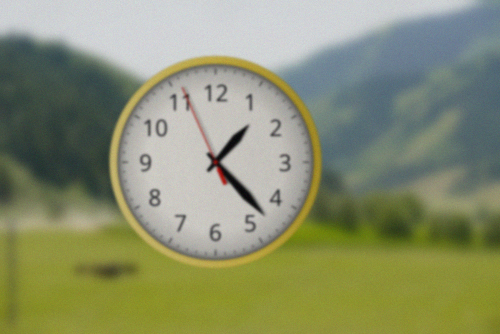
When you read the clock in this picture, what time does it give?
1:22:56
